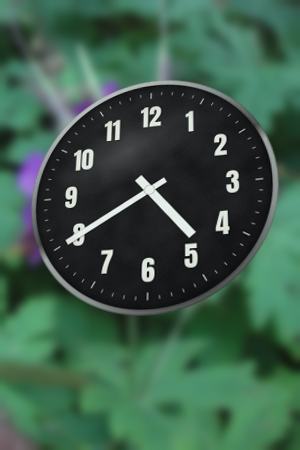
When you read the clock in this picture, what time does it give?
4:40
